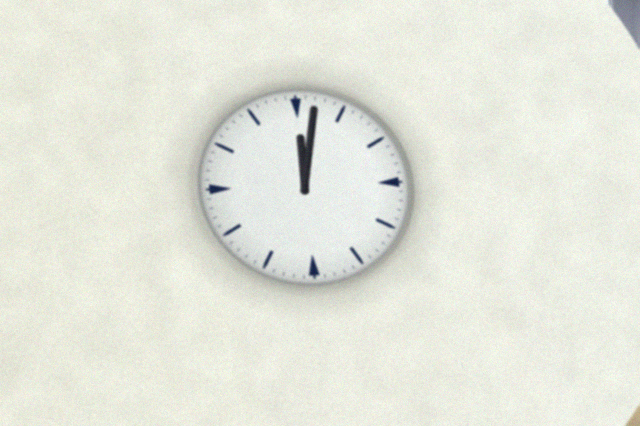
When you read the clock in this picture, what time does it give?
12:02
